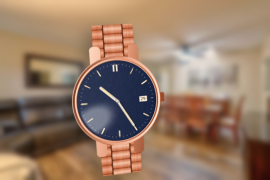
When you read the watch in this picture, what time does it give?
10:25
